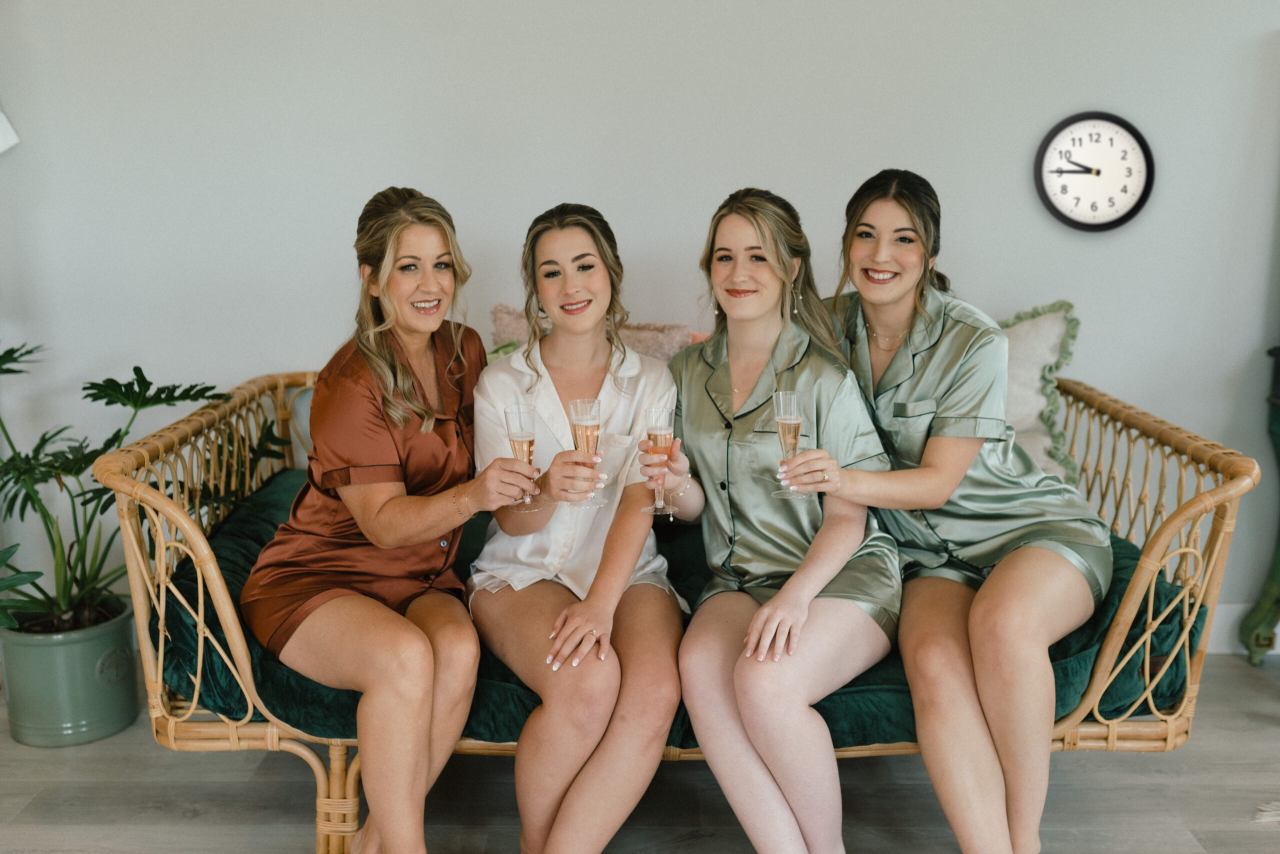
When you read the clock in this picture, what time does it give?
9:45
